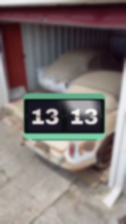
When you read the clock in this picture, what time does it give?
13:13
